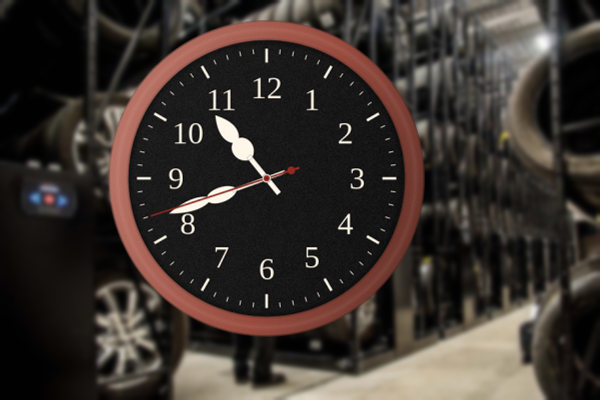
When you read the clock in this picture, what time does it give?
10:41:42
